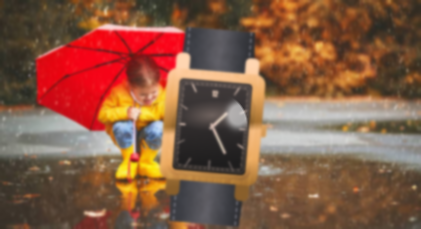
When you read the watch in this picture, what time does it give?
1:25
